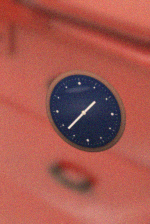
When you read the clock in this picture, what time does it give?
1:38
